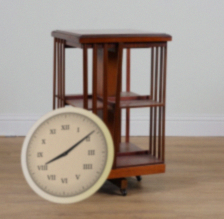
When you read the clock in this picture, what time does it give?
8:09
